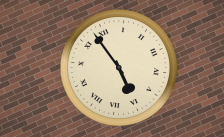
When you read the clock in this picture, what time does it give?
5:58
